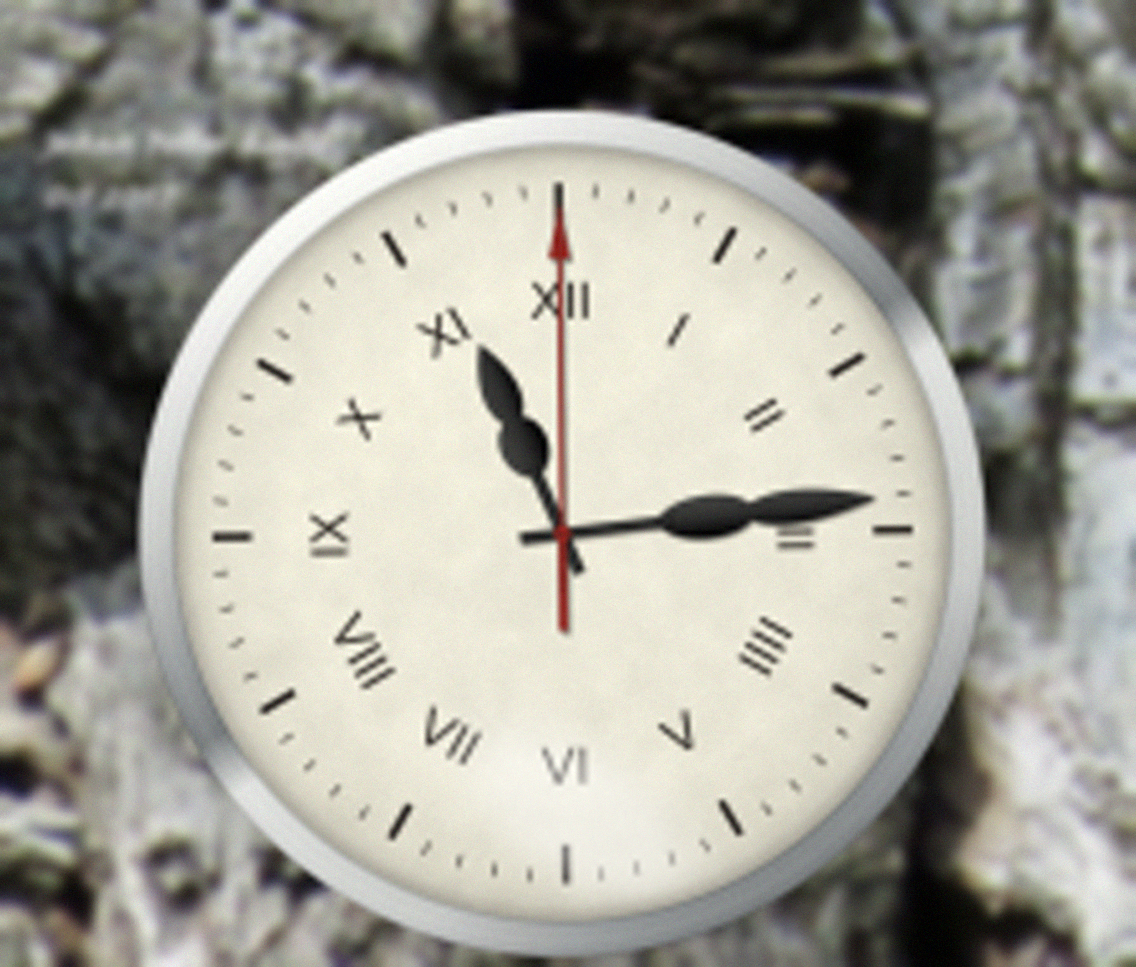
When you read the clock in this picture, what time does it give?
11:14:00
